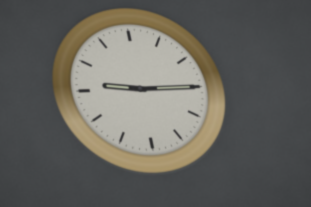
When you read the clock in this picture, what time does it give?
9:15
